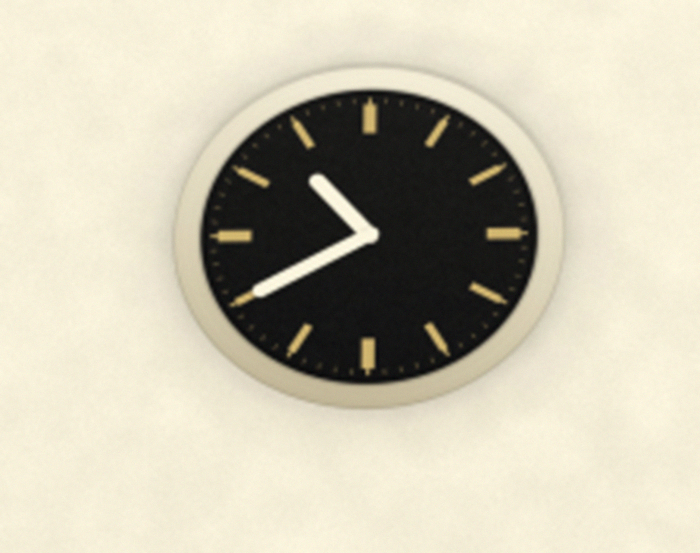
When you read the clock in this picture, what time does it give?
10:40
